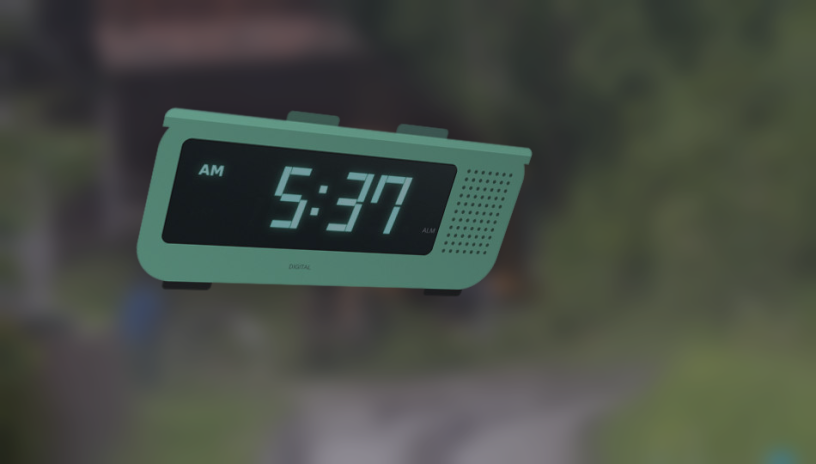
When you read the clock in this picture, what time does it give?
5:37
